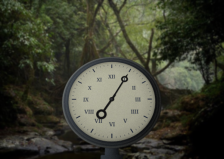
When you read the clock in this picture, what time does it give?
7:05
